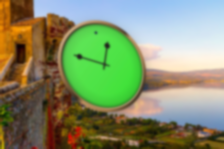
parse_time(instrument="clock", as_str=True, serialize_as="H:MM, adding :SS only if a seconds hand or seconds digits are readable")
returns 12:49
